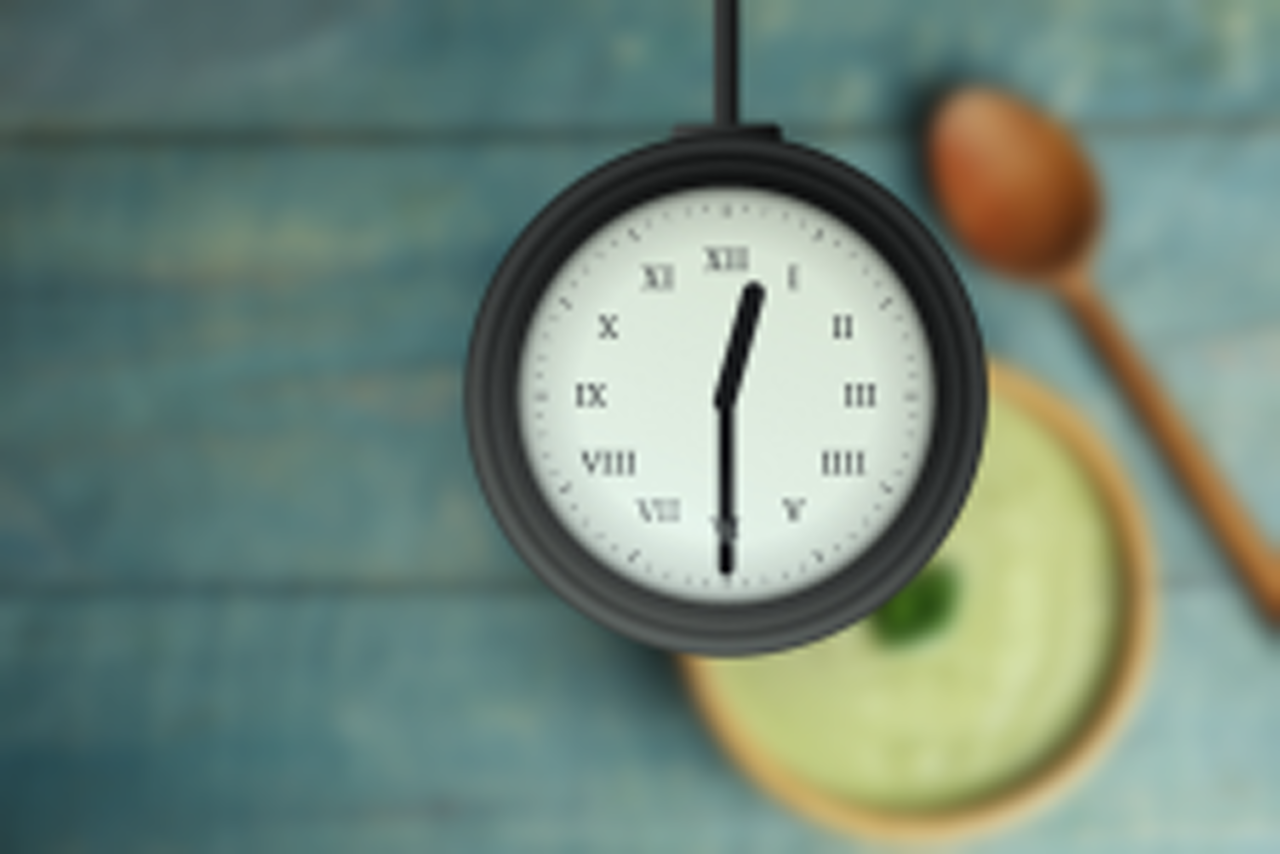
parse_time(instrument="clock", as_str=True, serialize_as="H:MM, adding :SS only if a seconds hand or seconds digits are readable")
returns 12:30
